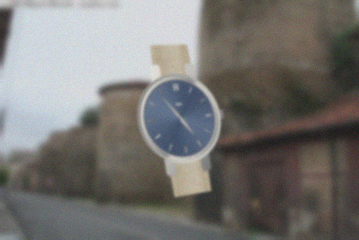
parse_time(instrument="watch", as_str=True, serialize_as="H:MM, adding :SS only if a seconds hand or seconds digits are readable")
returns 4:54
